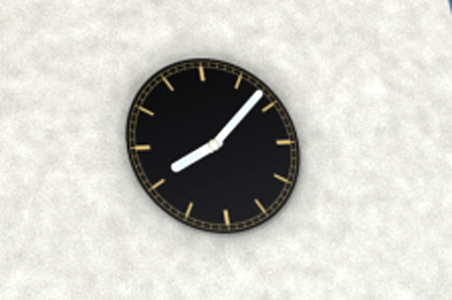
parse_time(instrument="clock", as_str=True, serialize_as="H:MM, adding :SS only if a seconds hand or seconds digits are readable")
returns 8:08
